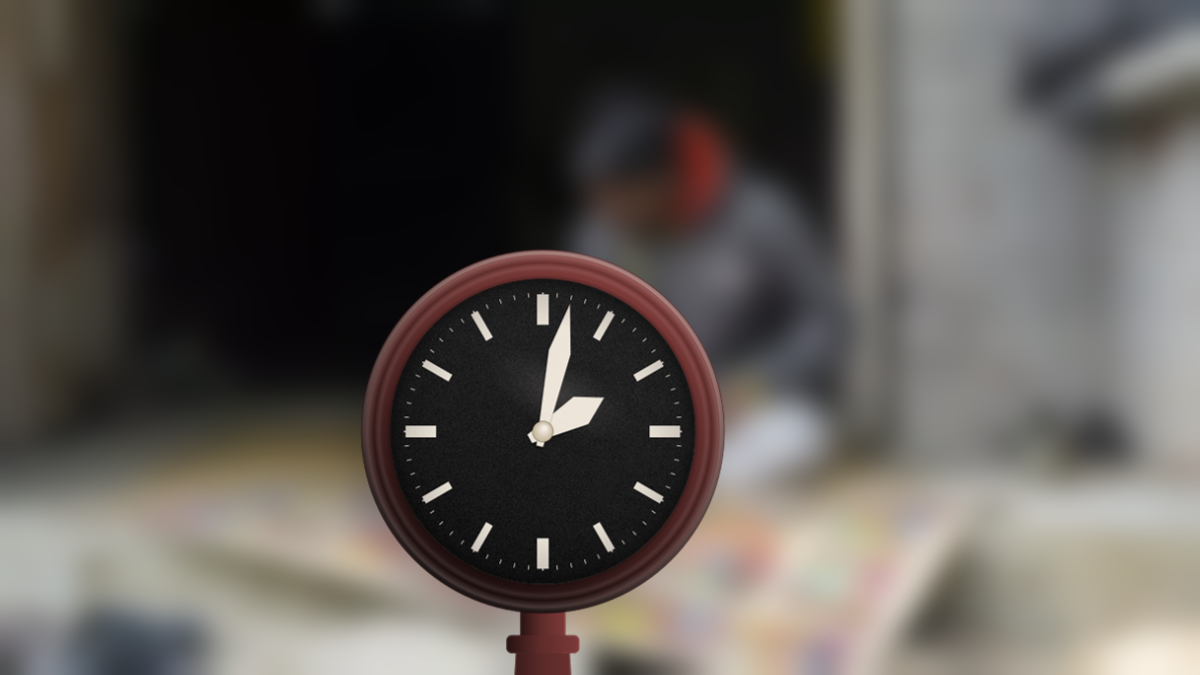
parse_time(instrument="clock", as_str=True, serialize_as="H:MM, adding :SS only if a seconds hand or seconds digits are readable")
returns 2:02
